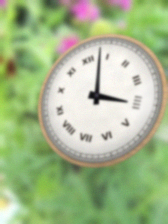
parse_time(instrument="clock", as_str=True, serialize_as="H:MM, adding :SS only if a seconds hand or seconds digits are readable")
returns 4:03
